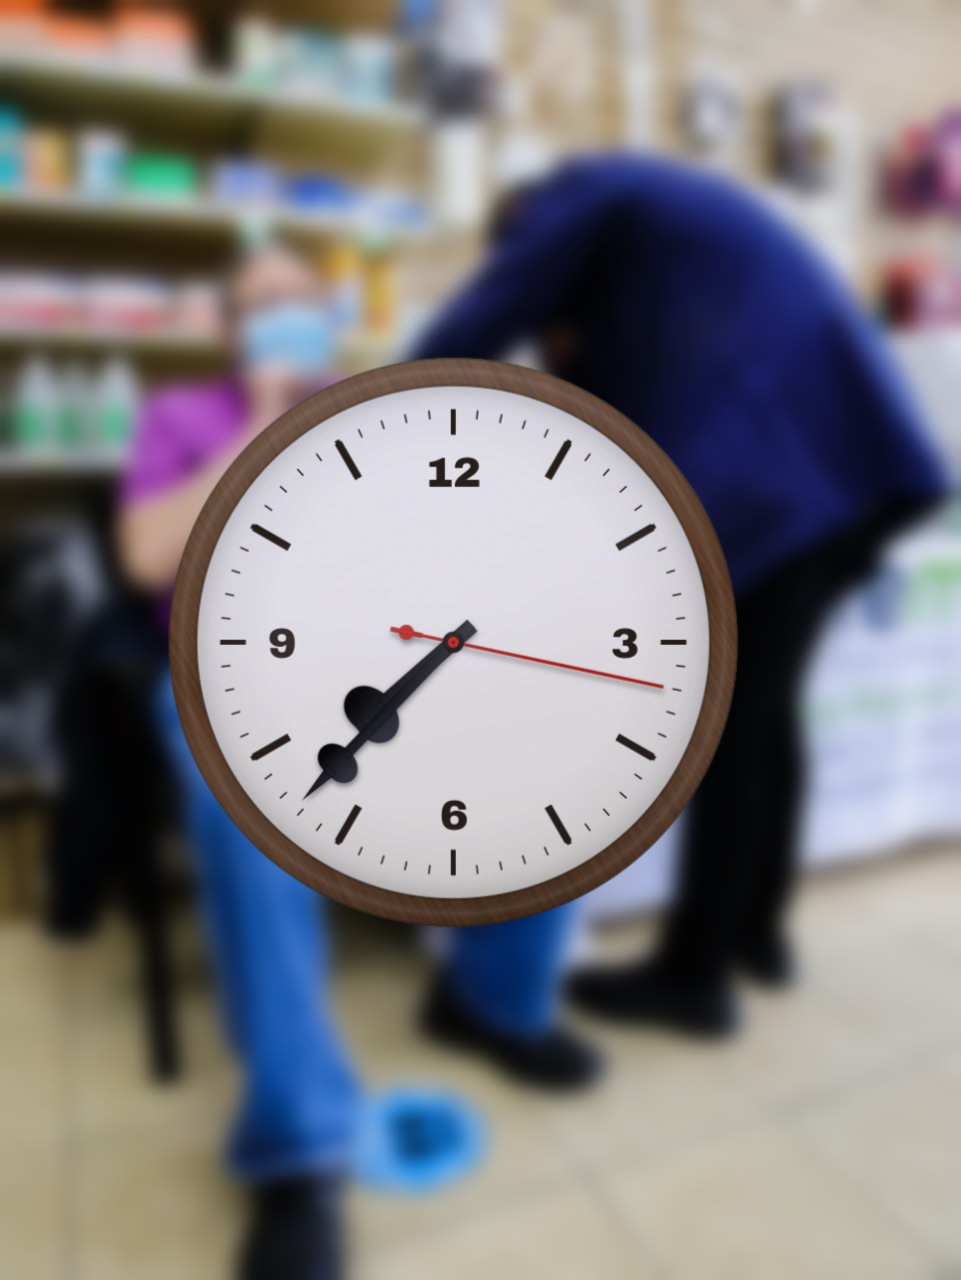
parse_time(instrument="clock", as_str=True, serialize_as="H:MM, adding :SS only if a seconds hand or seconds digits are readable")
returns 7:37:17
